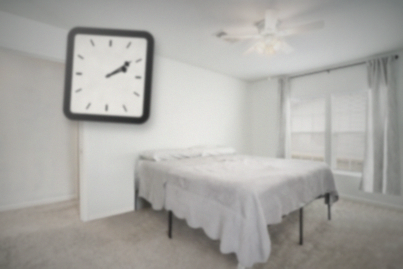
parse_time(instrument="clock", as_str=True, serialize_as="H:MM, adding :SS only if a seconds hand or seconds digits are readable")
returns 2:09
